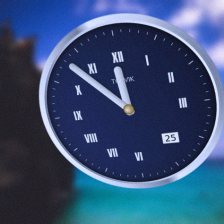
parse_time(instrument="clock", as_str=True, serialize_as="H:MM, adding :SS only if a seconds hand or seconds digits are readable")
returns 11:53
